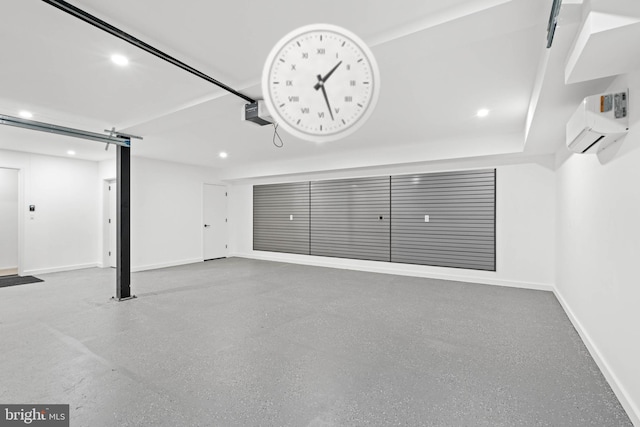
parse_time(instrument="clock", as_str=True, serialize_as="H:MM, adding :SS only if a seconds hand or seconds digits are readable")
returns 1:27
